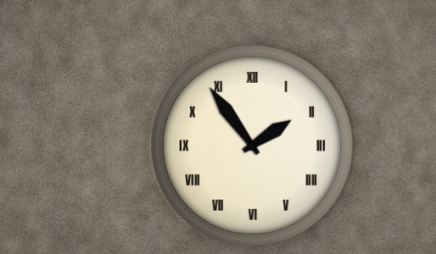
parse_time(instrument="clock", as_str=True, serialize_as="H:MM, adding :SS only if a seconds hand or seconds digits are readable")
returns 1:54
